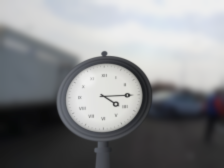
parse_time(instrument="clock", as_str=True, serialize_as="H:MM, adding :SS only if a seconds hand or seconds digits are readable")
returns 4:15
